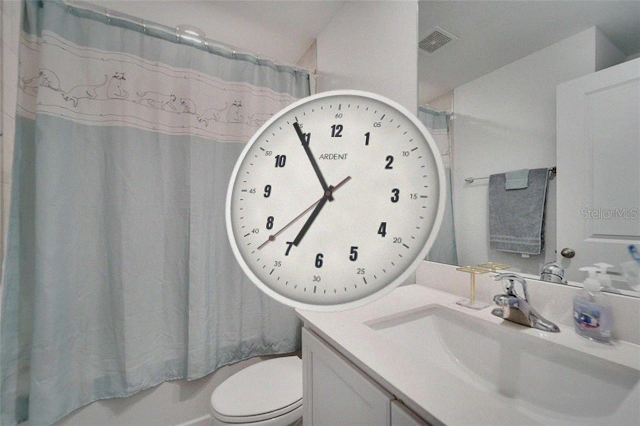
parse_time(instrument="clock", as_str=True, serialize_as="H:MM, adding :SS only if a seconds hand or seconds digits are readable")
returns 6:54:38
